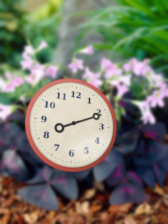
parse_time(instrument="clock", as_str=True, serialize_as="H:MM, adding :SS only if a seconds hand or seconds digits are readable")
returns 8:11
